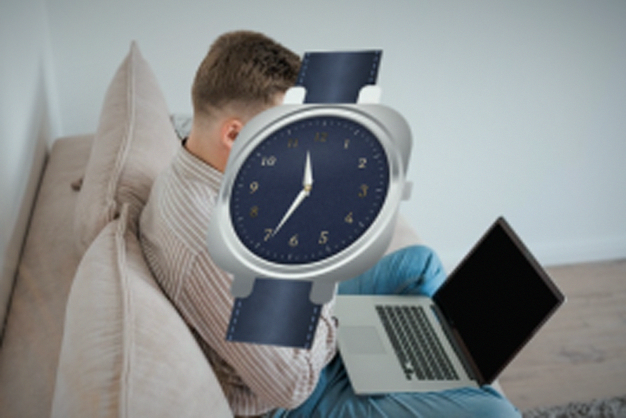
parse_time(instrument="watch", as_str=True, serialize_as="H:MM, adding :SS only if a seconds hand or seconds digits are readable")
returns 11:34
